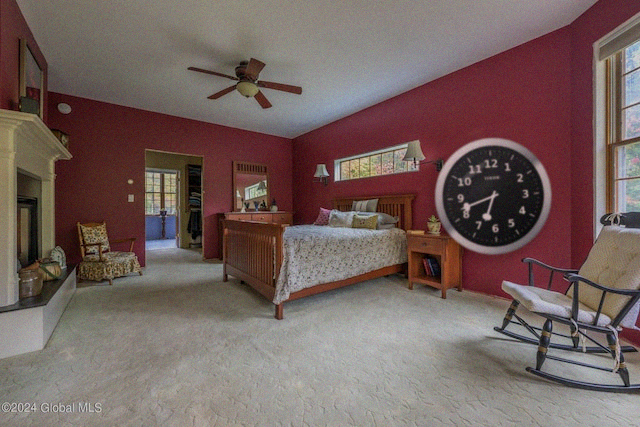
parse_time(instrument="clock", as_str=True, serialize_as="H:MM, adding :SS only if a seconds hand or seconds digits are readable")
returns 6:42
